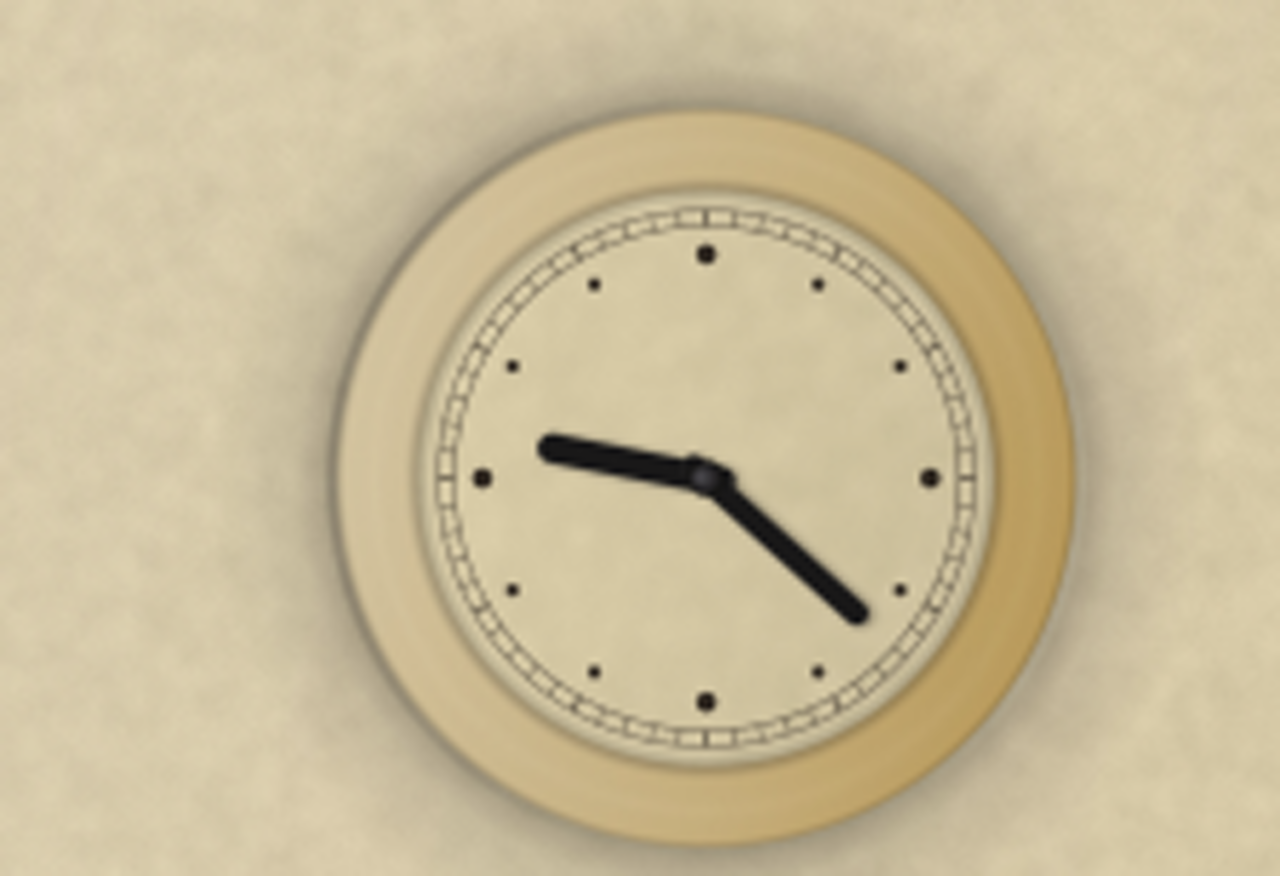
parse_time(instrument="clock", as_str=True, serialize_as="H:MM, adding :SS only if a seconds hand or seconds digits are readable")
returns 9:22
